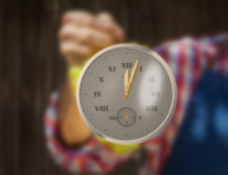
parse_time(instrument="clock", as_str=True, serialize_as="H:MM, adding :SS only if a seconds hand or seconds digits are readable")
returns 12:03
